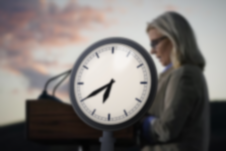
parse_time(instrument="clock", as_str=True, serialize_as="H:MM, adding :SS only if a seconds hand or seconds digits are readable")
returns 6:40
